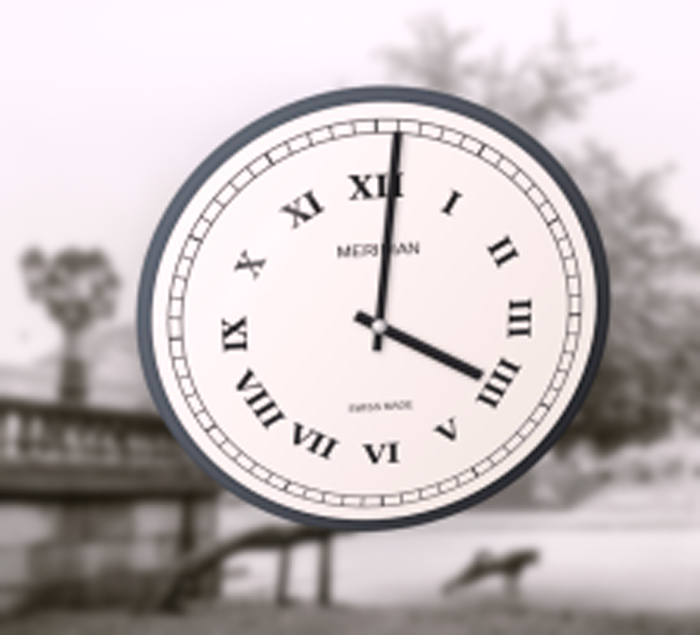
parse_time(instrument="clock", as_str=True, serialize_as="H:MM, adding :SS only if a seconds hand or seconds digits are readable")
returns 4:01
